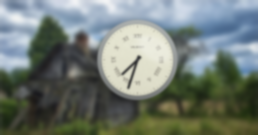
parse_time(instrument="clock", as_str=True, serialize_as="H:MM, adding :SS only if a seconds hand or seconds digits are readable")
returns 7:33
